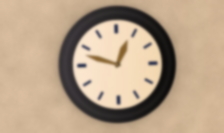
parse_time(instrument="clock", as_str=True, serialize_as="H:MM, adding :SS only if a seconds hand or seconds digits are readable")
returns 12:48
